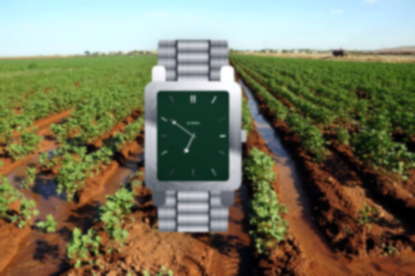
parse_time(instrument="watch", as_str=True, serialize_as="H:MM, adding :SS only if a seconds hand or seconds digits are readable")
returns 6:51
